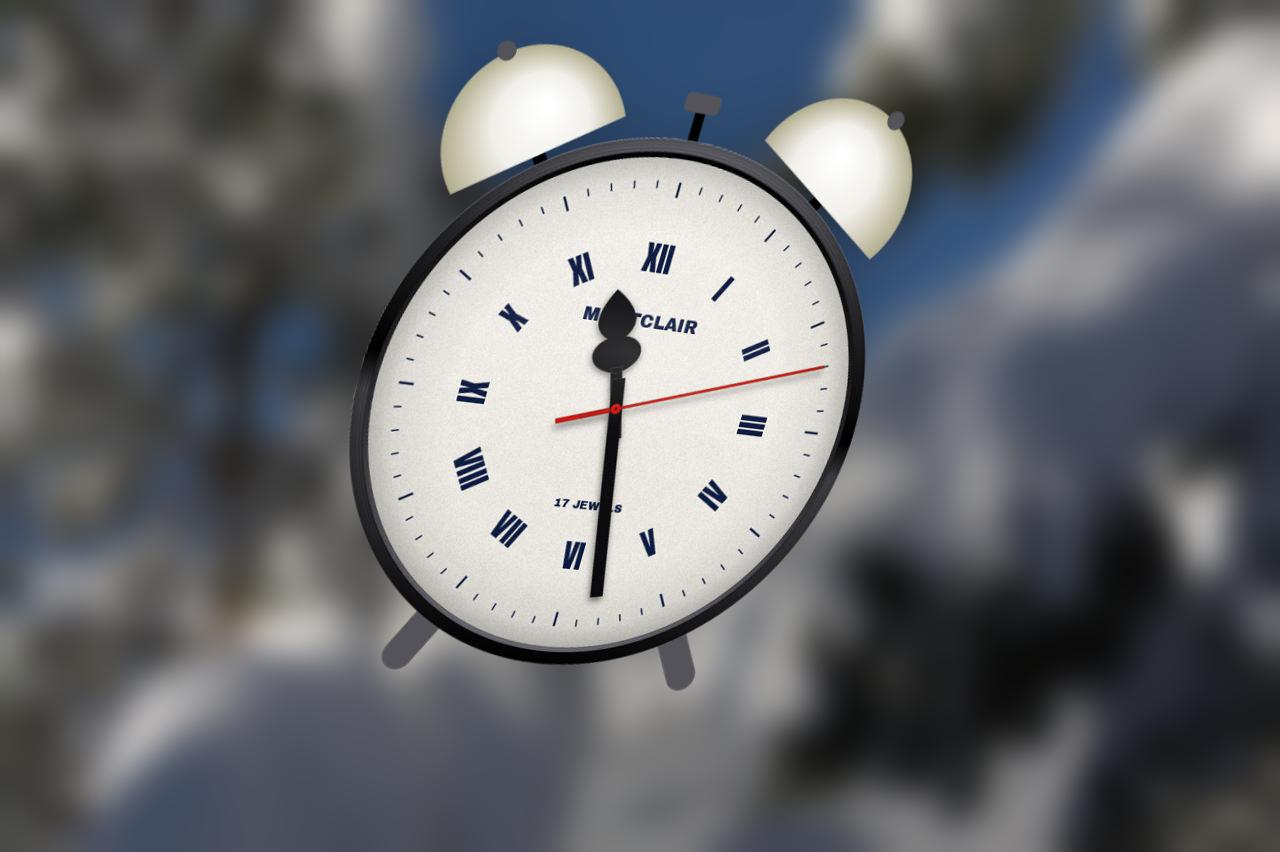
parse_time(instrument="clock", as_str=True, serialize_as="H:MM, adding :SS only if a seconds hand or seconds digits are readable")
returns 11:28:12
